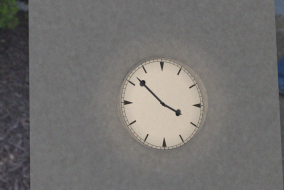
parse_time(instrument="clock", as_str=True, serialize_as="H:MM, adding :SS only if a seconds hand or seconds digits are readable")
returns 3:52
